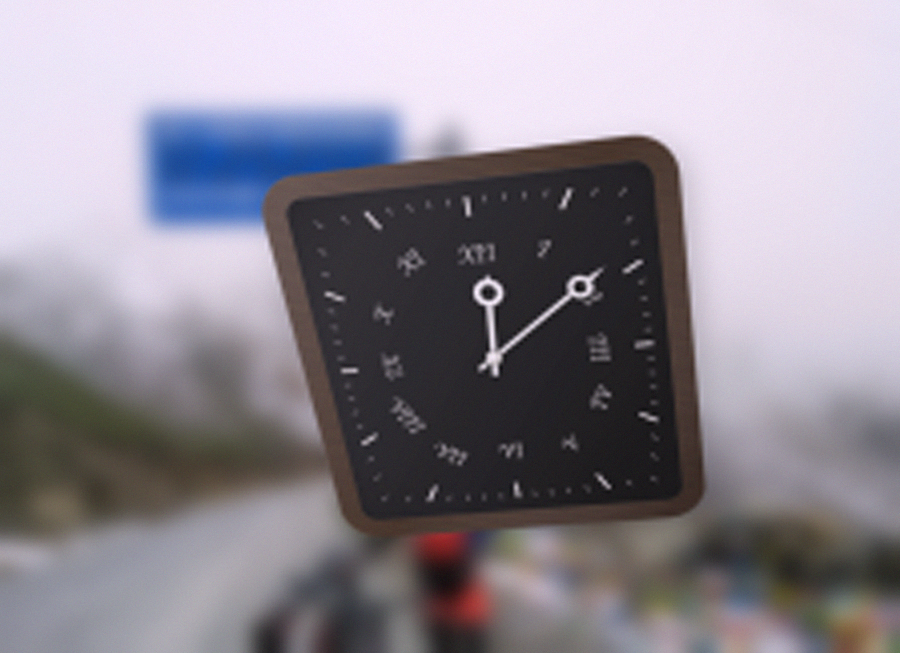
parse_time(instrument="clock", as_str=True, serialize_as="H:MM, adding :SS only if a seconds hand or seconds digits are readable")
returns 12:09
